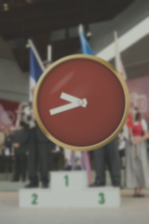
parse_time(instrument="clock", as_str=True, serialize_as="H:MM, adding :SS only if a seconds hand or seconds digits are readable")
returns 9:42
